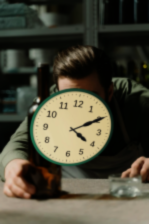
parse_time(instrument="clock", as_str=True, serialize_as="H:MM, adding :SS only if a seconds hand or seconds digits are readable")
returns 4:10
